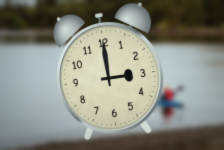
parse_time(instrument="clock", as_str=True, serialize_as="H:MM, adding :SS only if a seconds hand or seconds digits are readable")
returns 3:00
